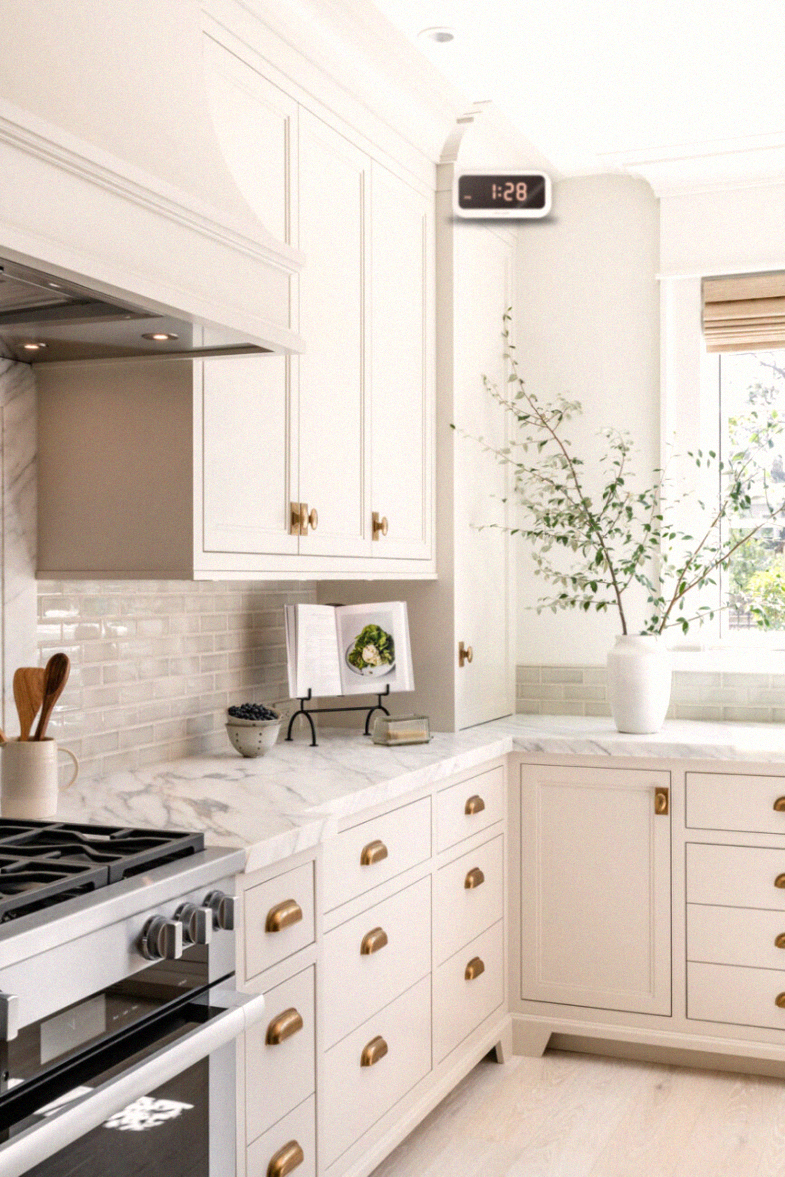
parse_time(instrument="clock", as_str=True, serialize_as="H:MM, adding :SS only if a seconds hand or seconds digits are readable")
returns 1:28
